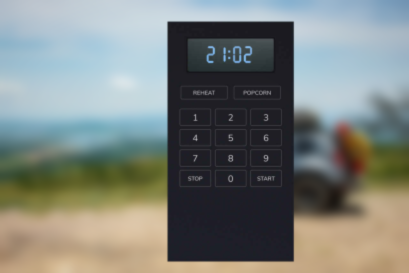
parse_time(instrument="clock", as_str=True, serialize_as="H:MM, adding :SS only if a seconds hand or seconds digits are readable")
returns 21:02
